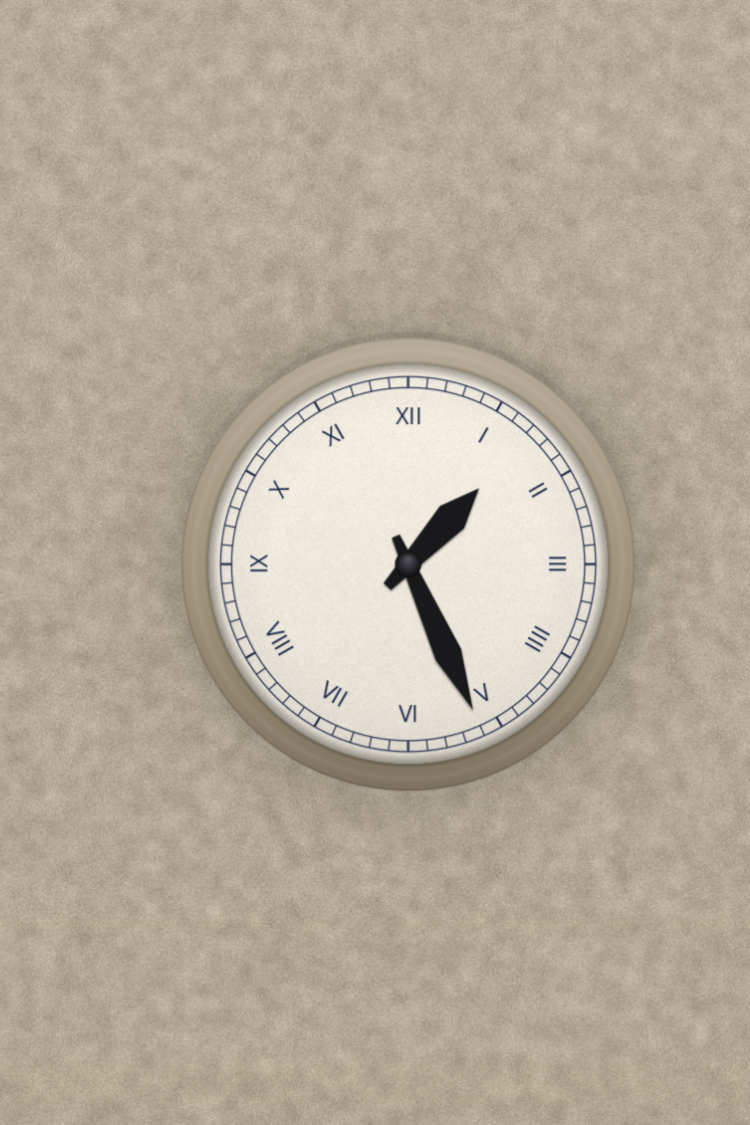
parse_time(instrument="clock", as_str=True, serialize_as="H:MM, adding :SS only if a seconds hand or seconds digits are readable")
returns 1:26
